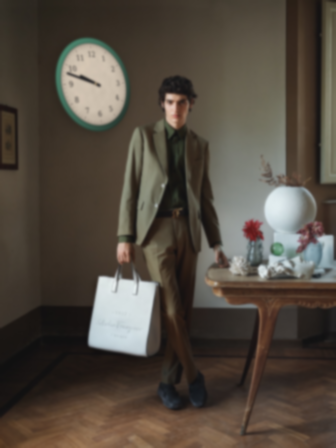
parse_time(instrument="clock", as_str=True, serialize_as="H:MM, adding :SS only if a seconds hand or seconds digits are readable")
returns 9:48
